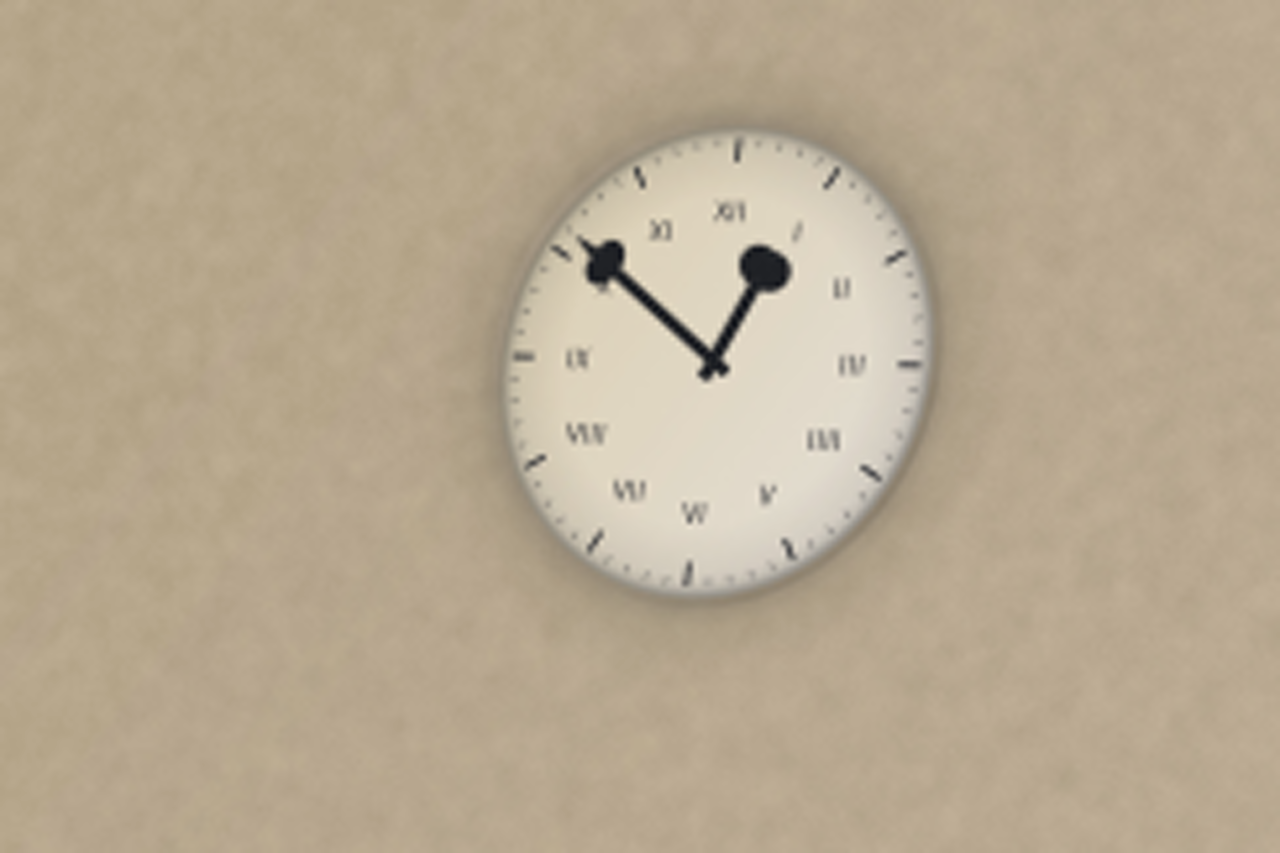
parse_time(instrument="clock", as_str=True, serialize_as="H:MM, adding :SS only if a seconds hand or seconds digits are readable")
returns 12:51
